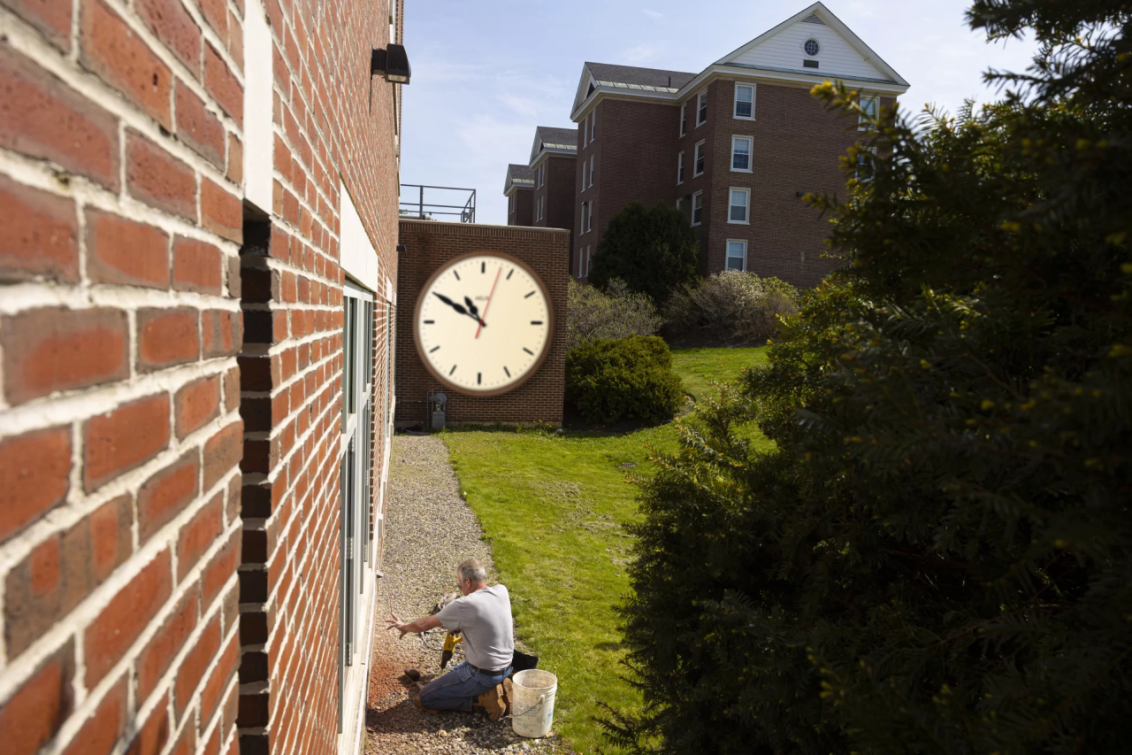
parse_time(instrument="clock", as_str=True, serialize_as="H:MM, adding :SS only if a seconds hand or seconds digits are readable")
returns 10:50:03
